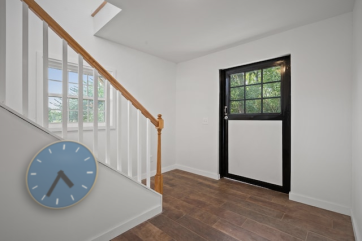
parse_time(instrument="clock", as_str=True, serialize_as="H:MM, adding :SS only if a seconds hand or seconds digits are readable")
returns 4:34
